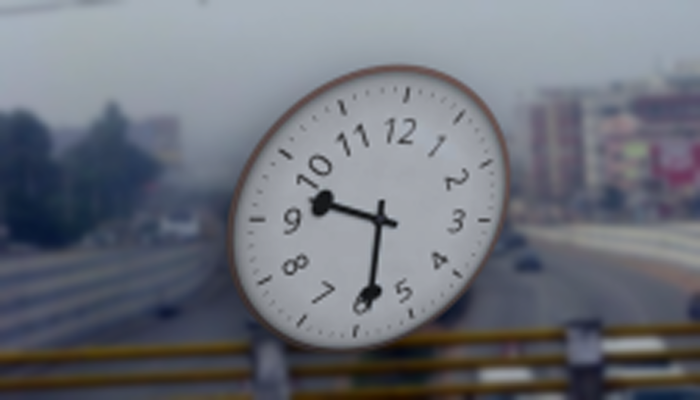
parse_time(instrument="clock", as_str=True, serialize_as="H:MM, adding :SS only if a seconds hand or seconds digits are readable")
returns 9:29
